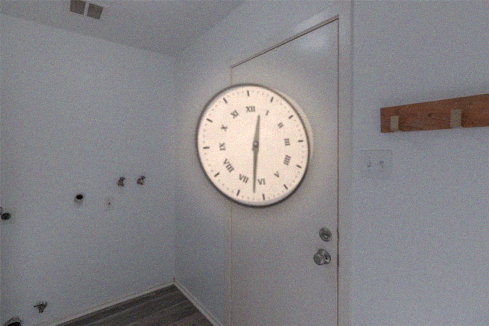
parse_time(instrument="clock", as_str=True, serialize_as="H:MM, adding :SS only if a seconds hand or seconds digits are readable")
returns 12:32
